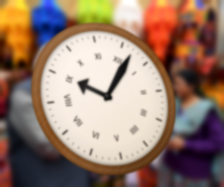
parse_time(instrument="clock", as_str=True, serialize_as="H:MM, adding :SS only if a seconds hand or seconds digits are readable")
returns 9:02
